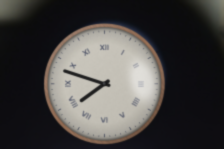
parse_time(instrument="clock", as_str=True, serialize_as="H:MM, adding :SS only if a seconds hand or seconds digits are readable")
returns 7:48
